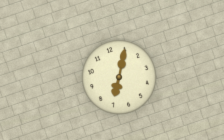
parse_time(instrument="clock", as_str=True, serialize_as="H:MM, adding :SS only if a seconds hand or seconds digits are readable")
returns 7:05
